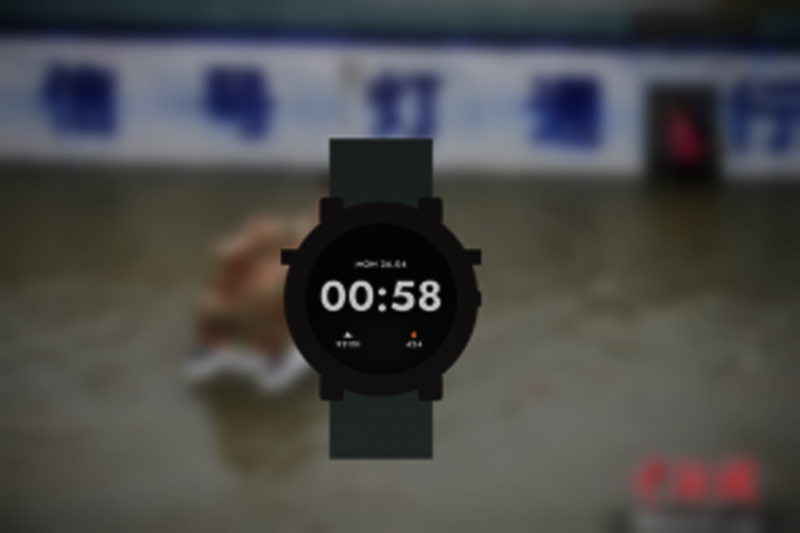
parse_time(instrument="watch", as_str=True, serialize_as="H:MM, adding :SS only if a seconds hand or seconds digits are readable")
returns 0:58
